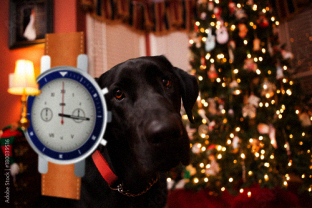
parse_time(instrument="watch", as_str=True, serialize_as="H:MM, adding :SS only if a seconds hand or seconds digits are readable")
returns 3:16
